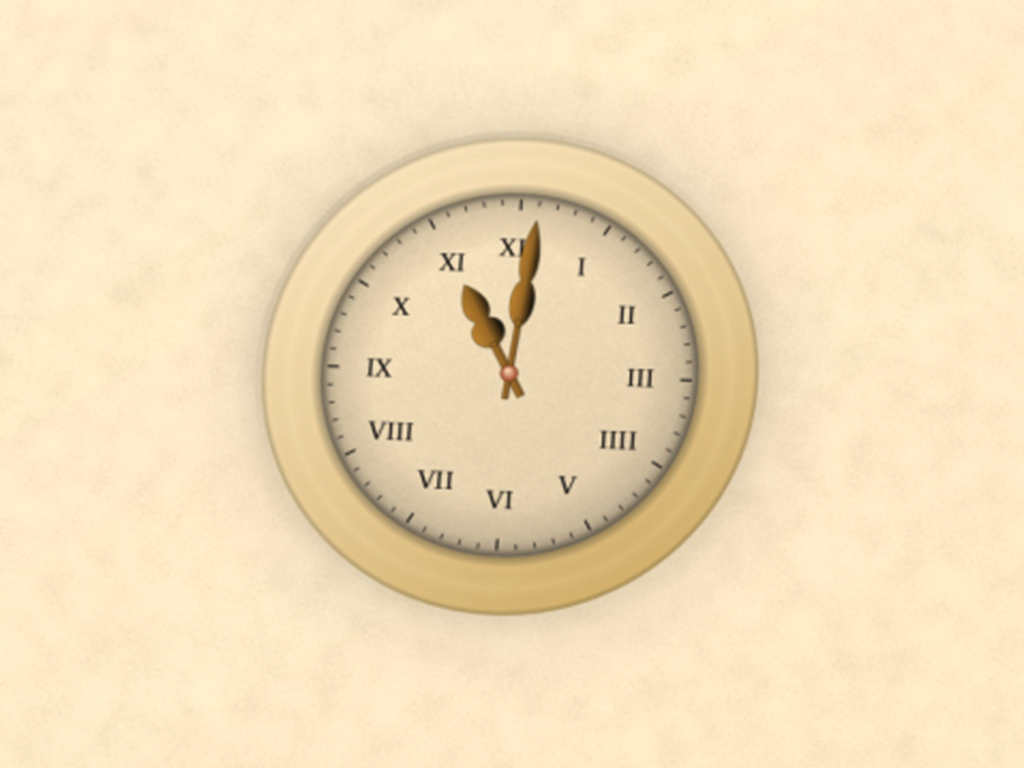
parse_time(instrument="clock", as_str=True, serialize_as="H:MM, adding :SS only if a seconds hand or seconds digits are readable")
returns 11:01
